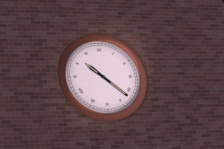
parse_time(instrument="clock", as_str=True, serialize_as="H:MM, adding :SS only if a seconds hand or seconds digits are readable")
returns 10:22
